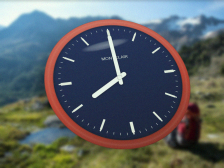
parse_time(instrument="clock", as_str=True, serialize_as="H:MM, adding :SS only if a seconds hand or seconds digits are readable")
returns 8:00
